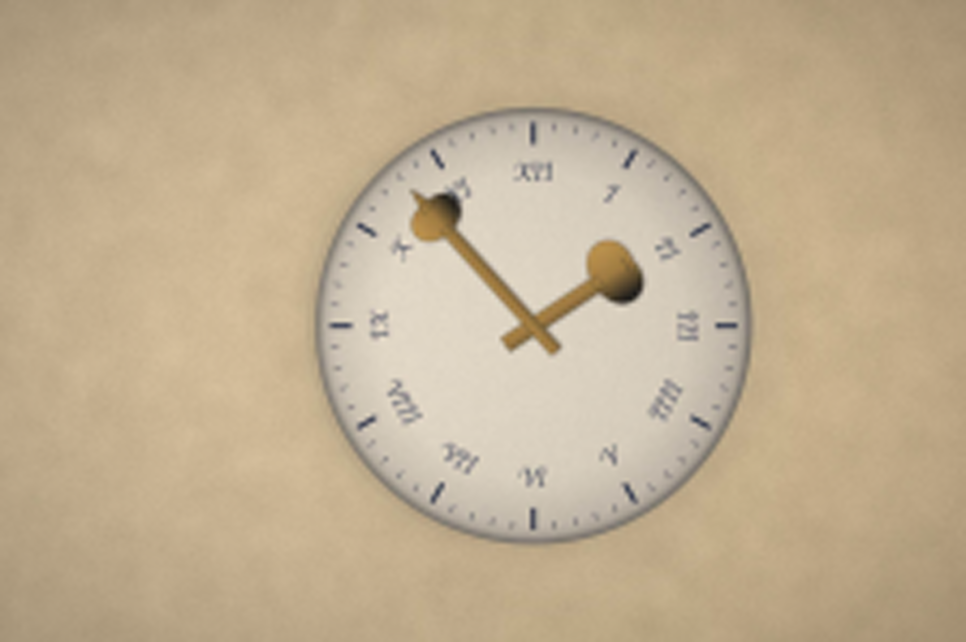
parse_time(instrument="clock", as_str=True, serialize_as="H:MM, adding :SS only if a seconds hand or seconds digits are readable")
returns 1:53
